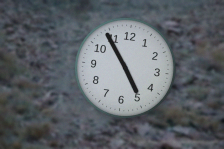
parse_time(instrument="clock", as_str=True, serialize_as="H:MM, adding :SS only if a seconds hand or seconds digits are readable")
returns 4:54
